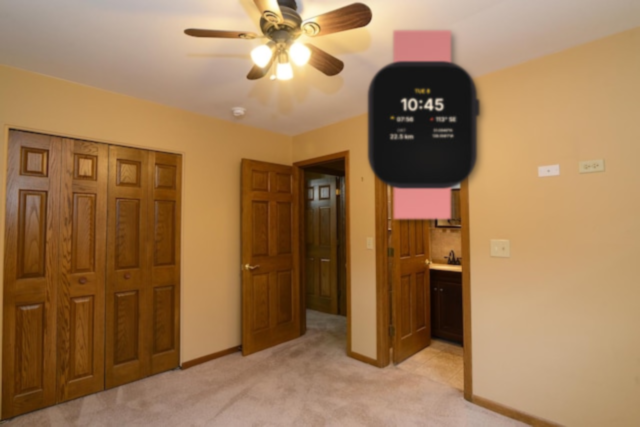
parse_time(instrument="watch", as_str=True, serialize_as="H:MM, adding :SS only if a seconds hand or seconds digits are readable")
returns 10:45
